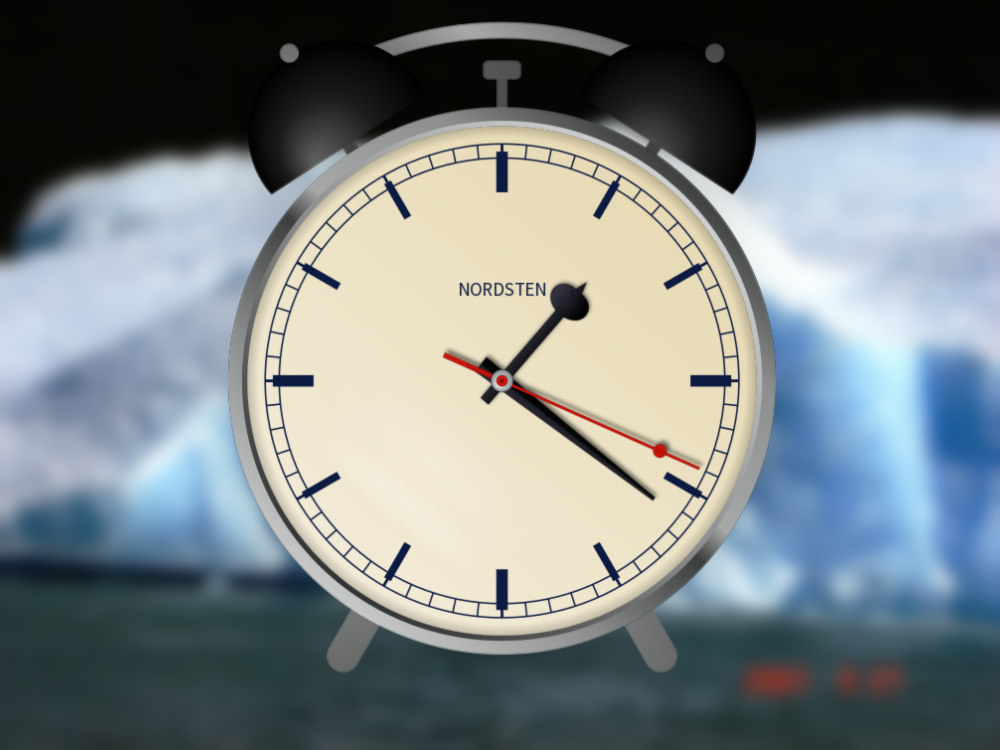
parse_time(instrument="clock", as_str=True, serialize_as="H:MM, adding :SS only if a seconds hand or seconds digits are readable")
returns 1:21:19
